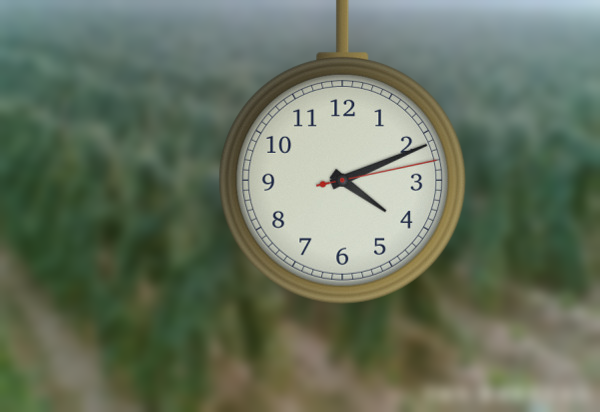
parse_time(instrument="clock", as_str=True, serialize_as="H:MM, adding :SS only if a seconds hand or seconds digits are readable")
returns 4:11:13
